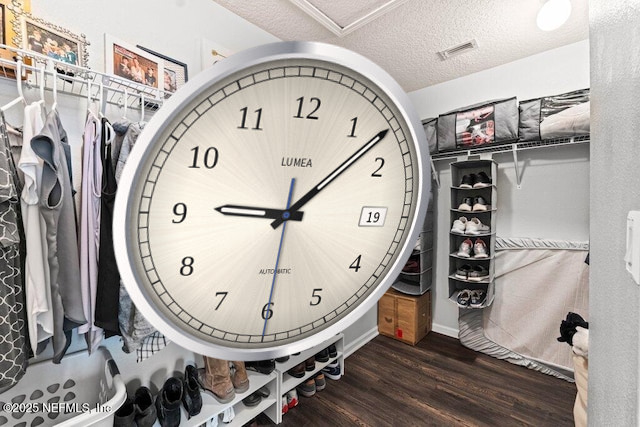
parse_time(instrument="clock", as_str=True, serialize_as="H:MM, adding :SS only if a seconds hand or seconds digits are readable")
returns 9:07:30
